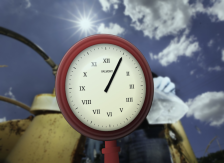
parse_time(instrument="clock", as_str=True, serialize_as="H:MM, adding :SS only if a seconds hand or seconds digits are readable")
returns 1:05
